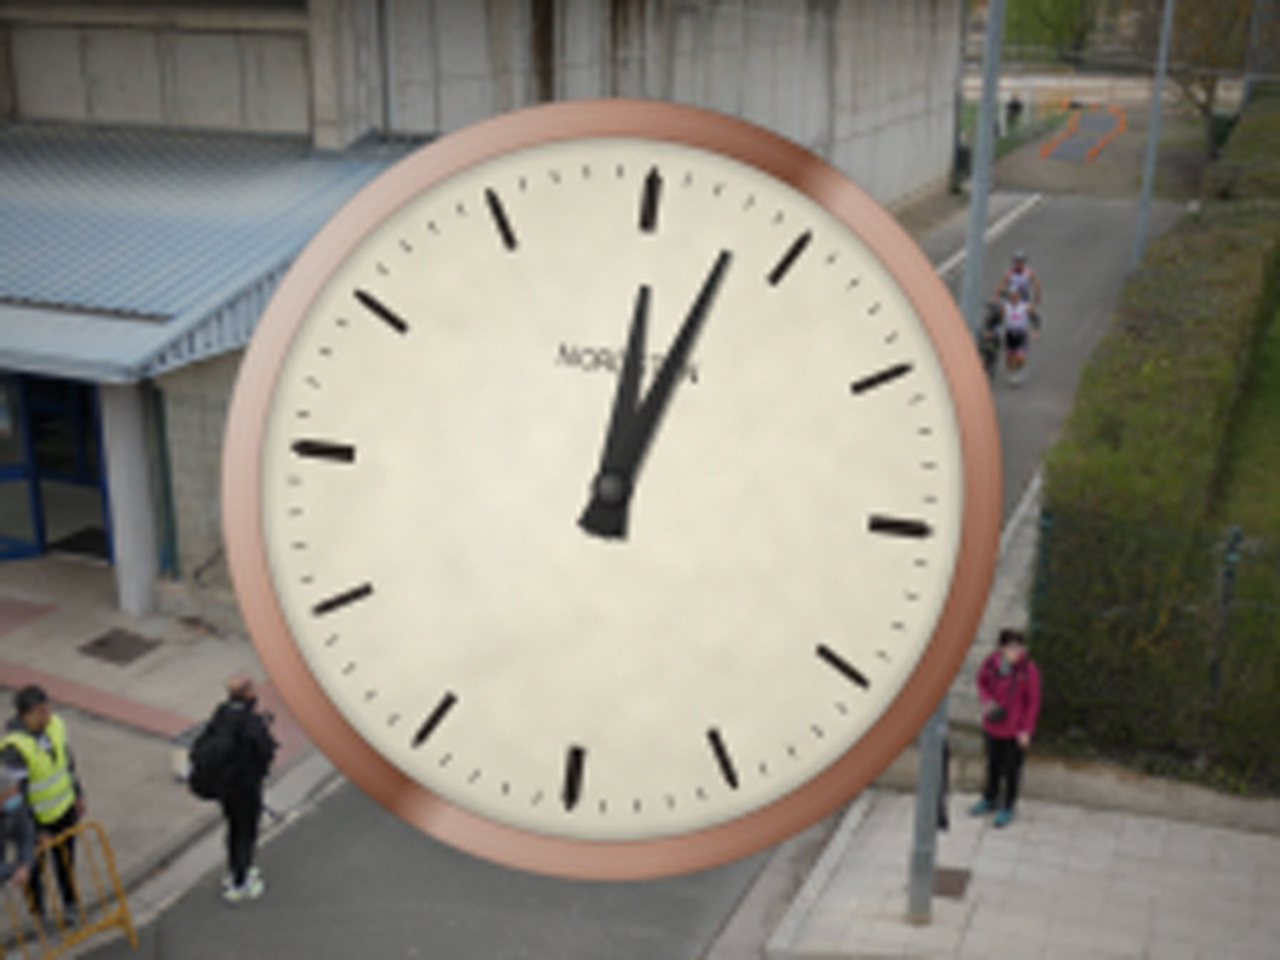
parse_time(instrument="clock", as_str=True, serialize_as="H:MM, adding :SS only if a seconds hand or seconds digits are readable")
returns 12:03
